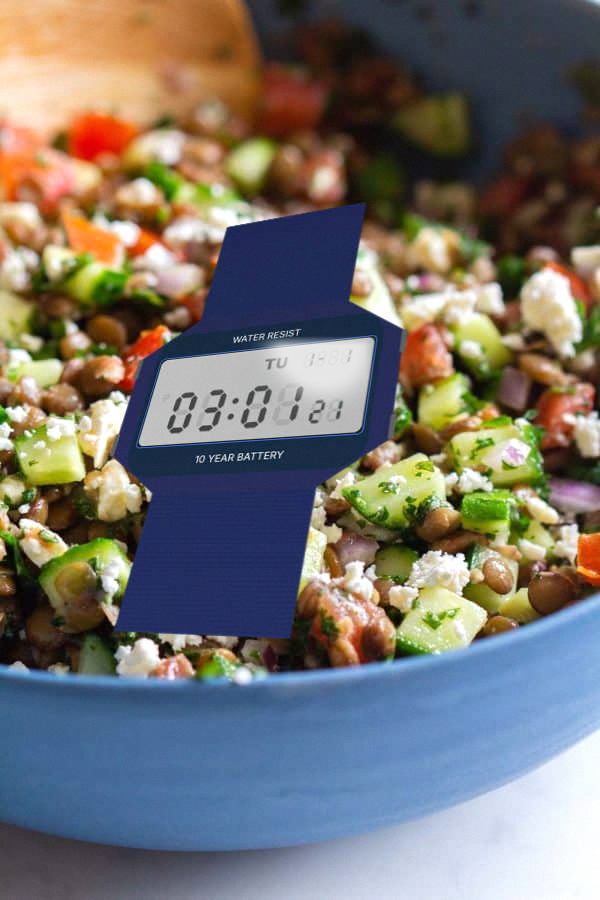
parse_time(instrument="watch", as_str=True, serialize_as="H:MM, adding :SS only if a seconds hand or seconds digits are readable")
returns 3:01:21
